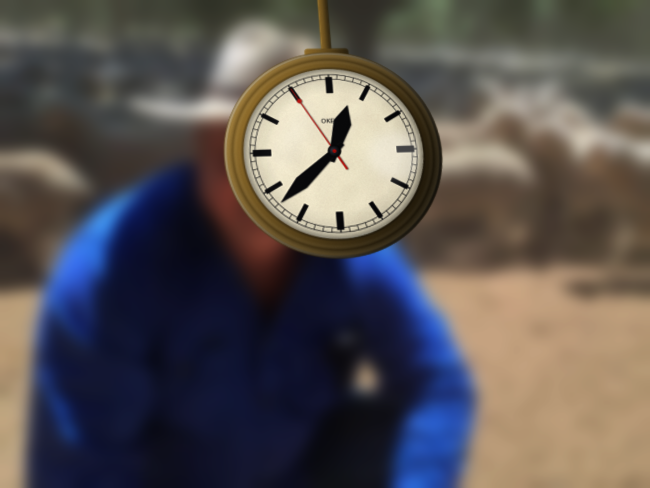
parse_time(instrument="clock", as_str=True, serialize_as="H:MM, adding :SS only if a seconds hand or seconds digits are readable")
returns 12:37:55
